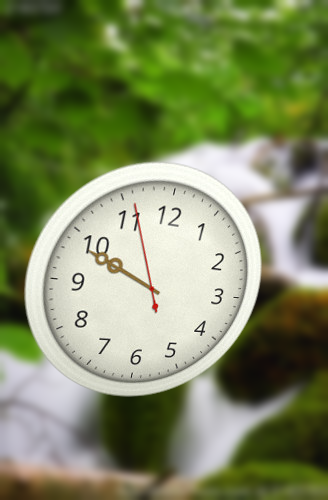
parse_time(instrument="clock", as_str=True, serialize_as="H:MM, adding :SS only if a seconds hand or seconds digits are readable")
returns 9:48:56
